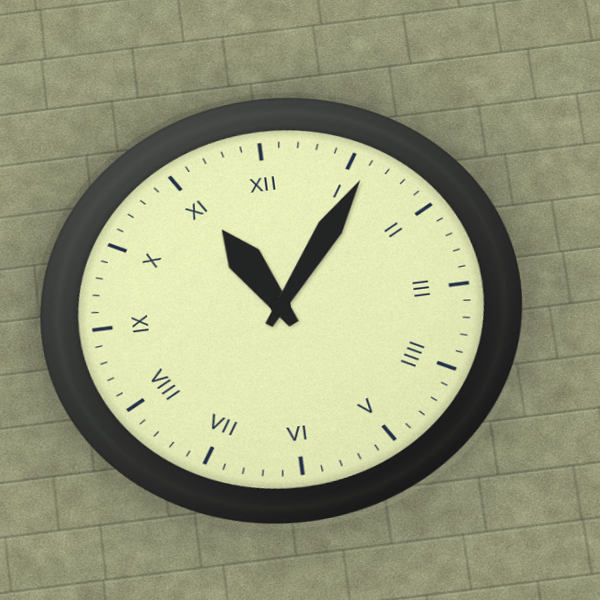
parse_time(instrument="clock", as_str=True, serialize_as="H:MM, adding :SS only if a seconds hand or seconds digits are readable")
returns 11:06
